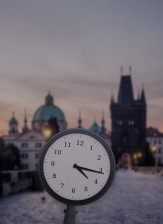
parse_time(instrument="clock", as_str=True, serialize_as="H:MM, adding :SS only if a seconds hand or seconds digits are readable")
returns 4:16
